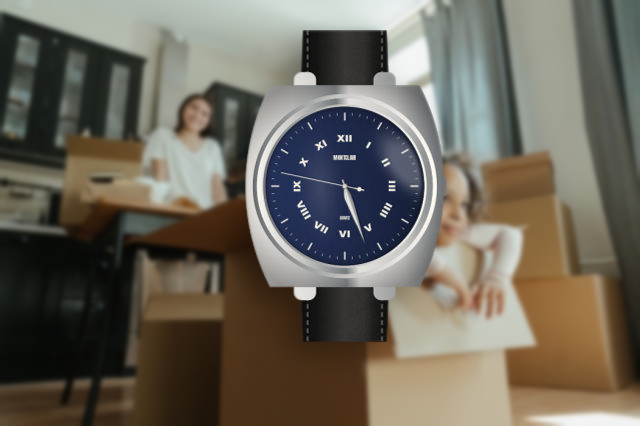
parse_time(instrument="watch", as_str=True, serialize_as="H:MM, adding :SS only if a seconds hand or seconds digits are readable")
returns 5:26:47
